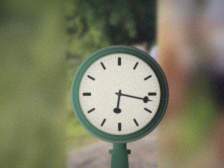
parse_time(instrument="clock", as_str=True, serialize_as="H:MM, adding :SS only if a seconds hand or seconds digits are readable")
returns 6:17
